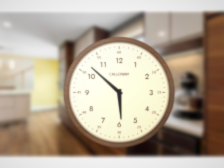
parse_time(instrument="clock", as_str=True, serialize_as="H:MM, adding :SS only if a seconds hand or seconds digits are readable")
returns 5:52
